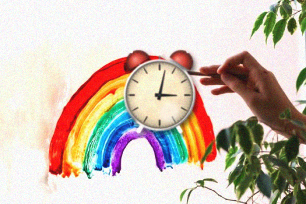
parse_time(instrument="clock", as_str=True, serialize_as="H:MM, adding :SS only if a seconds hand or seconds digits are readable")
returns 3:02
